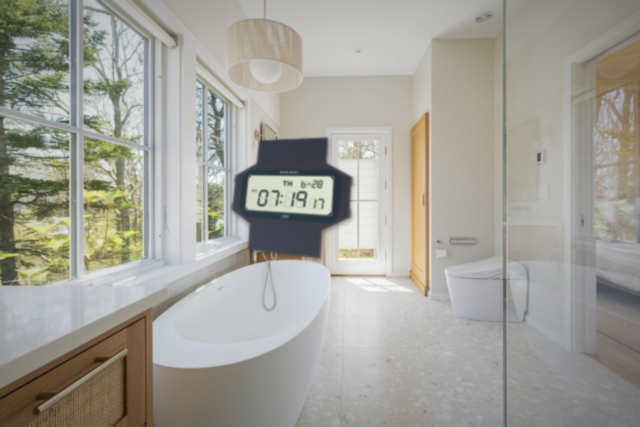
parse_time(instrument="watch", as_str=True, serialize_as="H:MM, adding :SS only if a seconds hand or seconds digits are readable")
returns 7:19:17
